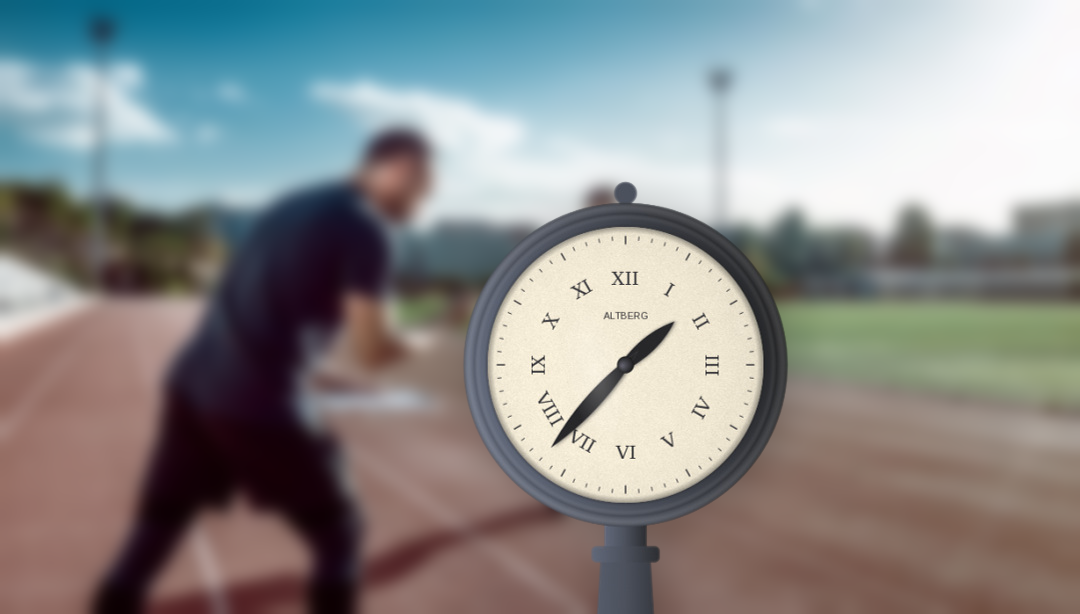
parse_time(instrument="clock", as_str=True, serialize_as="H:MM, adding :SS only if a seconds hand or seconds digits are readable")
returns 1:37
